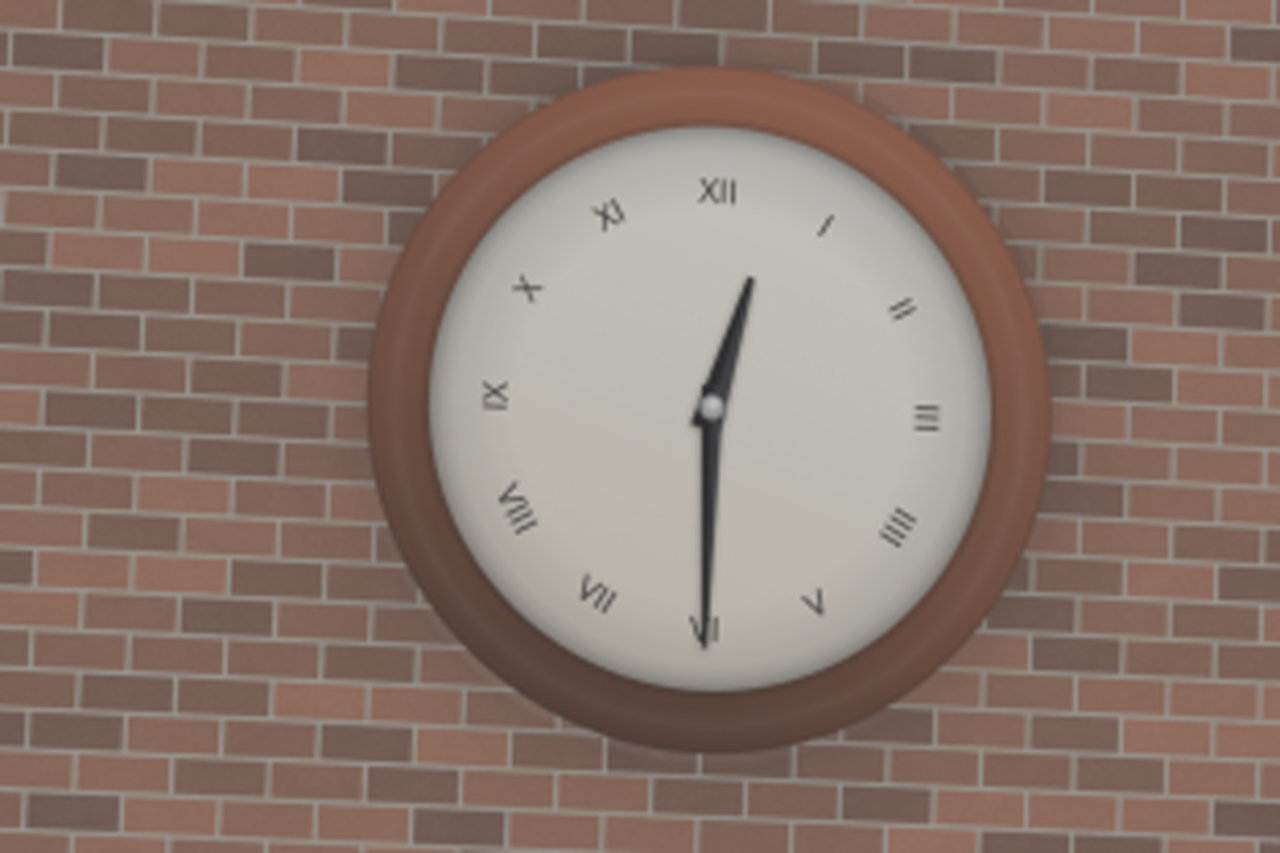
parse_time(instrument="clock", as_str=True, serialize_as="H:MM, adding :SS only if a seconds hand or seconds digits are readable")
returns 12:30
